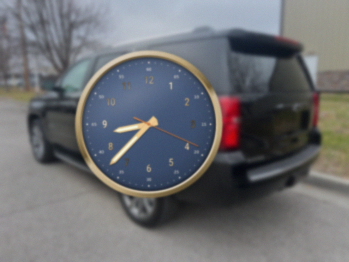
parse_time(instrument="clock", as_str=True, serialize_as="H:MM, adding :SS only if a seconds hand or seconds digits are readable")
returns 8:37:19
